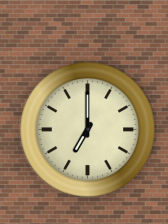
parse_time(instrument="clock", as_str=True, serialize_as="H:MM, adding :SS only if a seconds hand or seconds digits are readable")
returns 7:00
